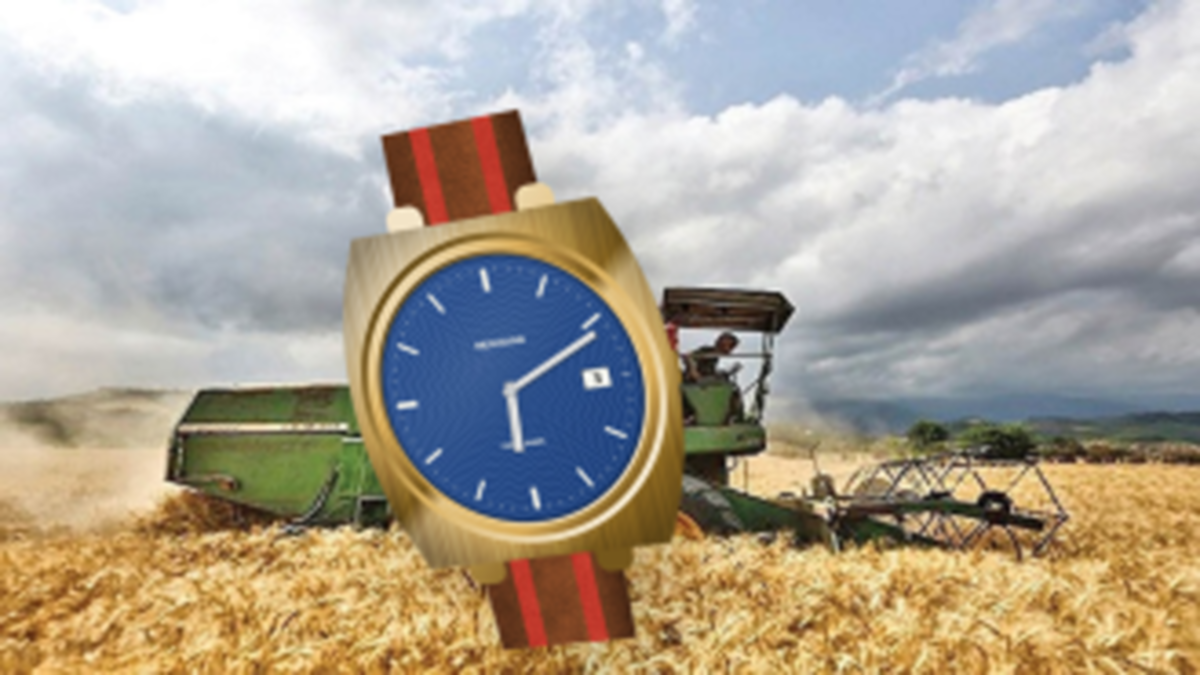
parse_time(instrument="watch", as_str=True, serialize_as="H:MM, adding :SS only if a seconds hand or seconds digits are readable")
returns 6:11
